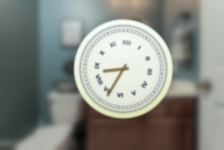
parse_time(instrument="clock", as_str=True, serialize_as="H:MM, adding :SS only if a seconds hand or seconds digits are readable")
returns 8:34
